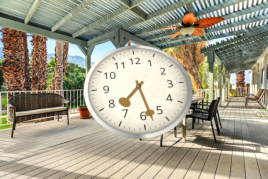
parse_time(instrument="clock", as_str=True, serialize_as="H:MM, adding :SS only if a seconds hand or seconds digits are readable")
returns 7:28
